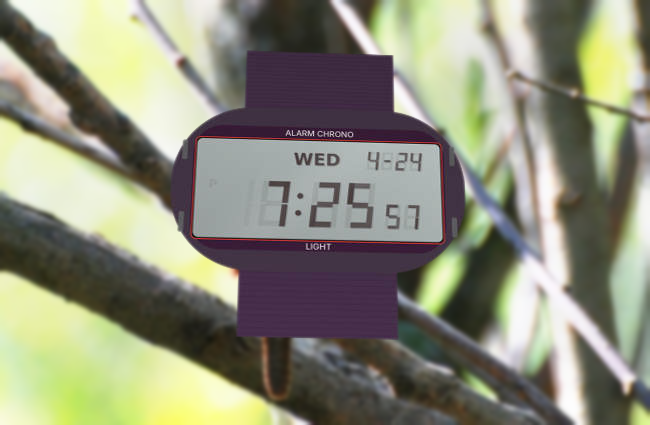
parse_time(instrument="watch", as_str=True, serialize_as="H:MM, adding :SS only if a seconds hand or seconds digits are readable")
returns 7:25:57
